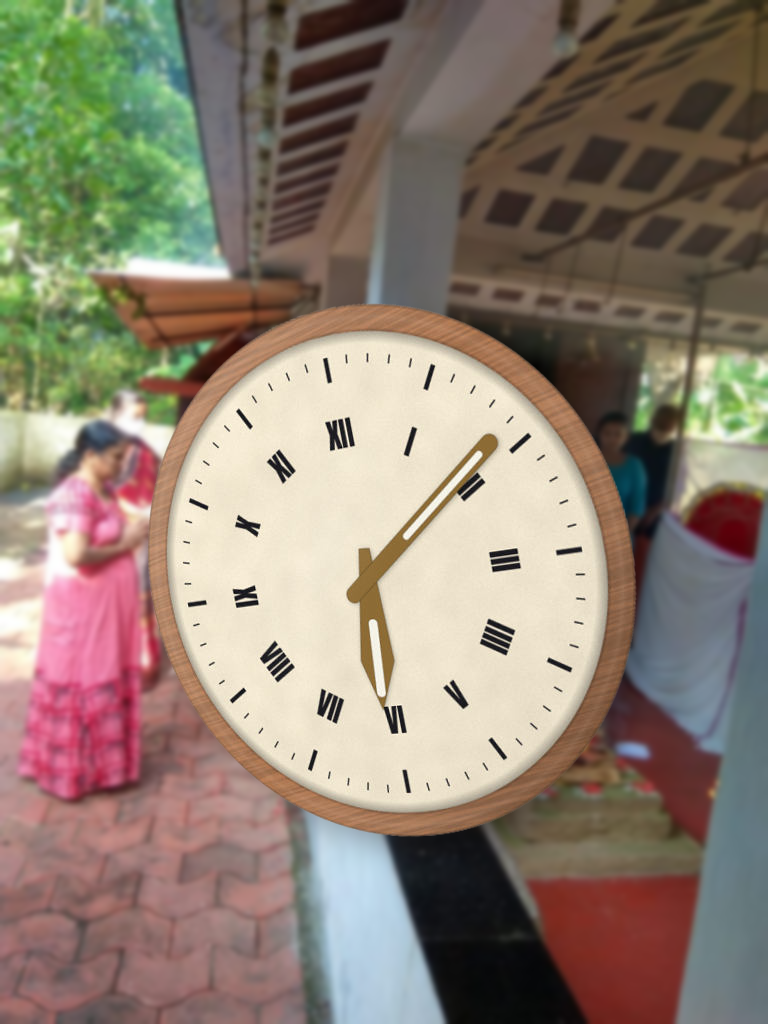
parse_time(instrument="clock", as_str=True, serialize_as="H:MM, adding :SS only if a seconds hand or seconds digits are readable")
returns 6:09
